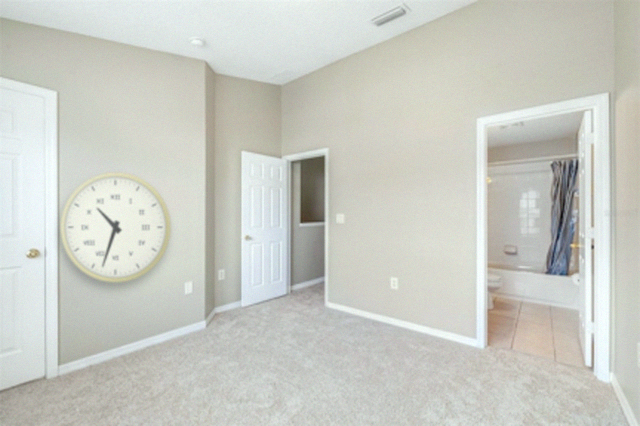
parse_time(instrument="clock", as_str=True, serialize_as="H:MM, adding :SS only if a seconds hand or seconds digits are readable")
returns 10:33
